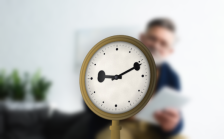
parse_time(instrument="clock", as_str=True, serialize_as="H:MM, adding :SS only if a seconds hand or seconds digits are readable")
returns 9:11
